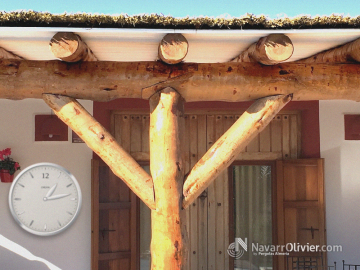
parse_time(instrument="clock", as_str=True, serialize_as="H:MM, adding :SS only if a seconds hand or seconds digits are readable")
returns 1:13
